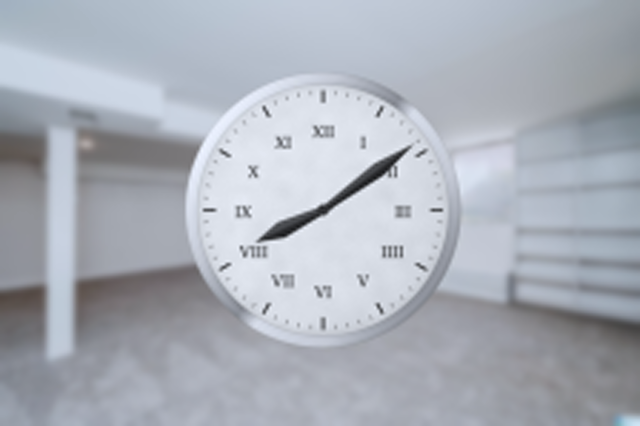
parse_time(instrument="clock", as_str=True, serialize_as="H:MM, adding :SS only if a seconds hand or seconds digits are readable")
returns 8:09
